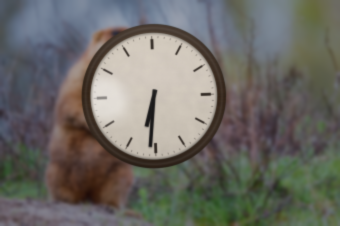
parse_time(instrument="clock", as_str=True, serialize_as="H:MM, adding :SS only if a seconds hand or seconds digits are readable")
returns 6:31
